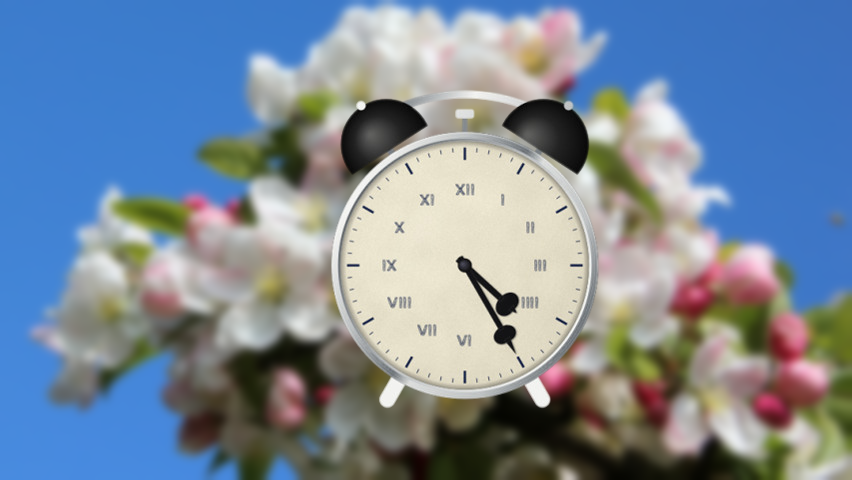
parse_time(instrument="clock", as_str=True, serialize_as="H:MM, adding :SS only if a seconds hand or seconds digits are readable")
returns 4:25
